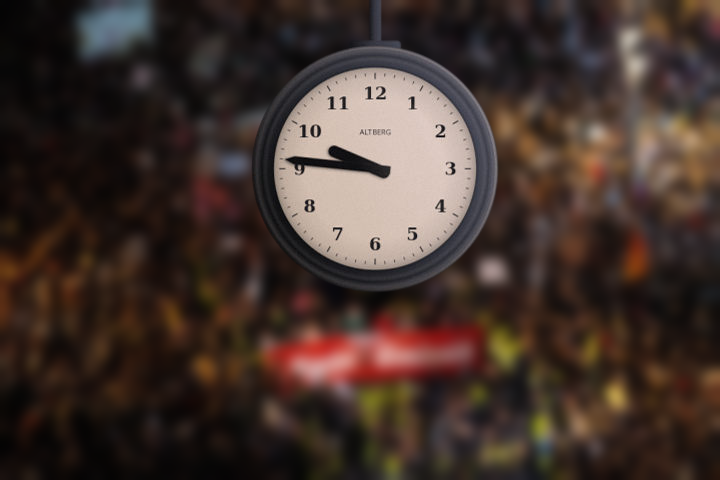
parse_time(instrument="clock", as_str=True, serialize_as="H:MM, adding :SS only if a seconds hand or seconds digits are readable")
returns 9:46
